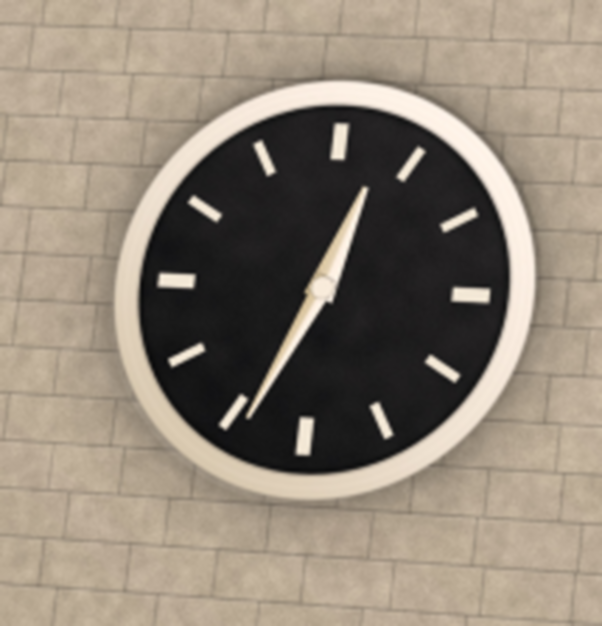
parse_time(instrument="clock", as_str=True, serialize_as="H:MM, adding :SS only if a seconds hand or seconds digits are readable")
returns 12:34
